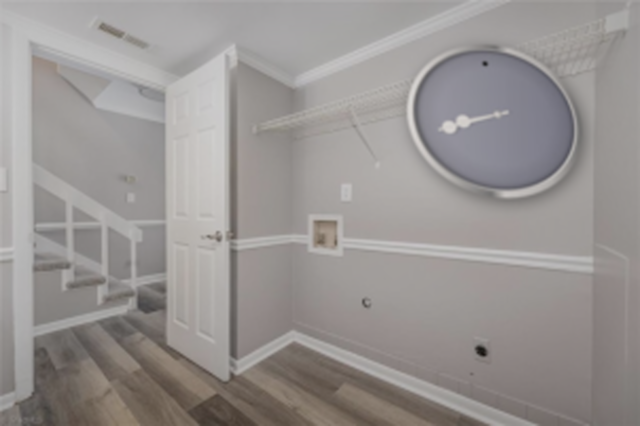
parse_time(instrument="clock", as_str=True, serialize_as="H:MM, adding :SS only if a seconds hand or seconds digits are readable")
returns 8:43
